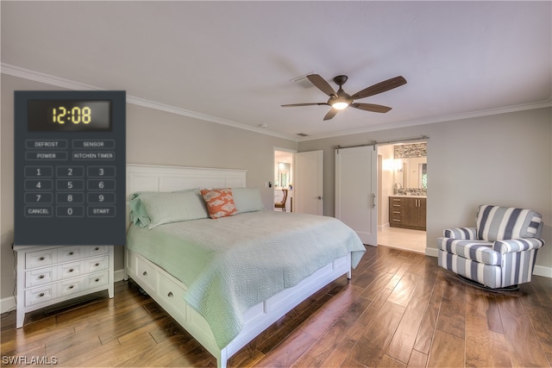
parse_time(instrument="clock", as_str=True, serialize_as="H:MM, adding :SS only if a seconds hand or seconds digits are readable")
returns 12:08
